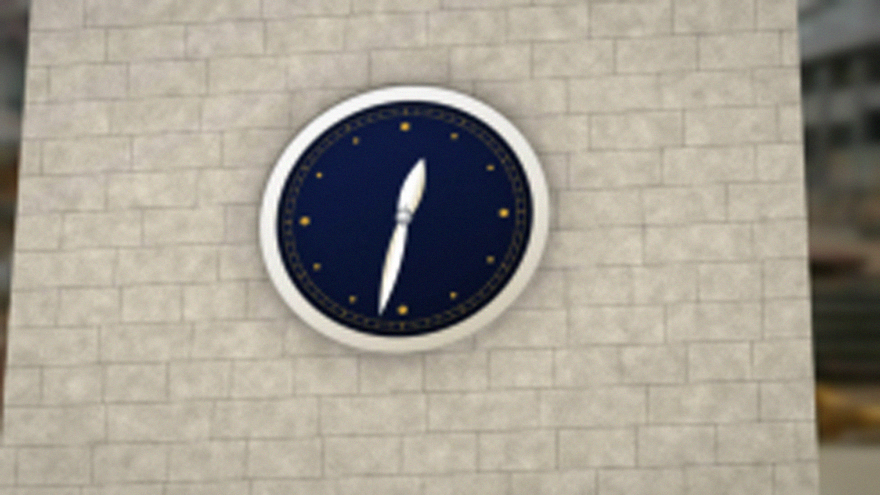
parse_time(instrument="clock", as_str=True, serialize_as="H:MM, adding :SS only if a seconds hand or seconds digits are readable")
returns 12:32
